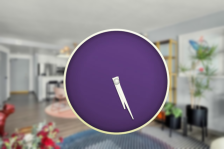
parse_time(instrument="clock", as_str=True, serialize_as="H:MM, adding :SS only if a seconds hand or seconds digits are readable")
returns 5:26
